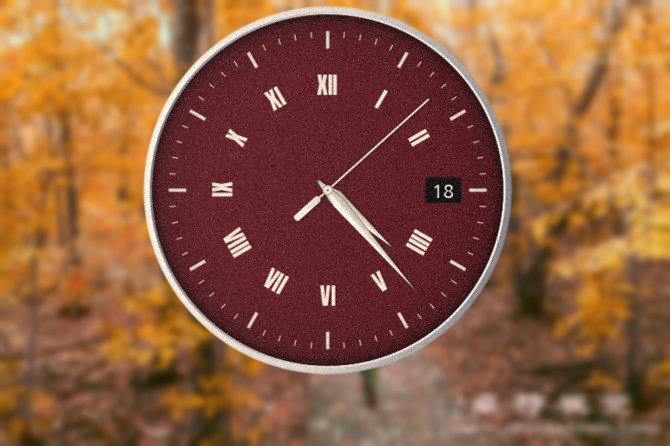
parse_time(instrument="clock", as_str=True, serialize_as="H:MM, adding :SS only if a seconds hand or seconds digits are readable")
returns 4:23:08
